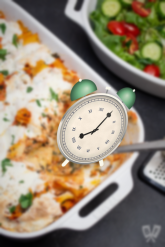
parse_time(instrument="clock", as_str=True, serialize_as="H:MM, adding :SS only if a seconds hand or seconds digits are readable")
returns 8:05
